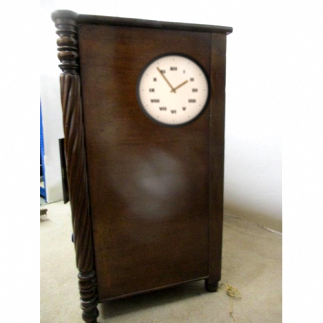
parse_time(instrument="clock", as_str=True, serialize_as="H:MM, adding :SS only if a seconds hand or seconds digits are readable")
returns 1:54
